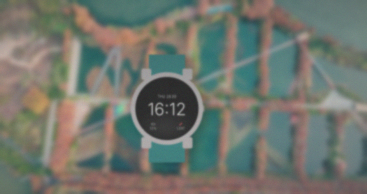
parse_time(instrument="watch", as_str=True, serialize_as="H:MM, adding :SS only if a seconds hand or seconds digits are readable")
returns 16:12
